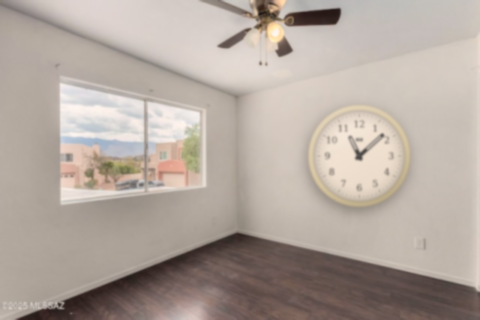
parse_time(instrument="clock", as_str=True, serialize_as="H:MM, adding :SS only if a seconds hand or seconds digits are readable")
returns 11:08
